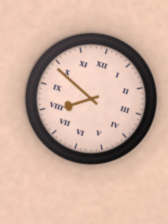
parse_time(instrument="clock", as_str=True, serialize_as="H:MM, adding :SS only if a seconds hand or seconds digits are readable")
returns 7:49
